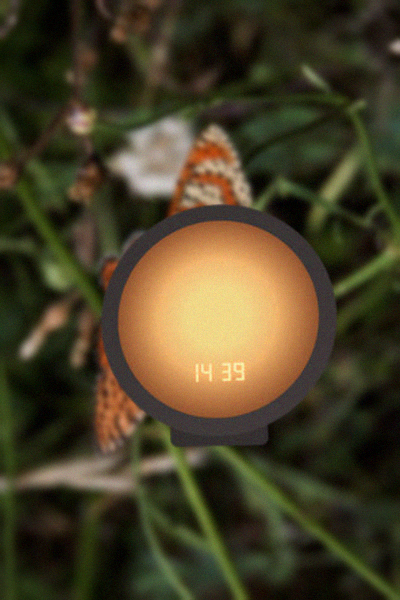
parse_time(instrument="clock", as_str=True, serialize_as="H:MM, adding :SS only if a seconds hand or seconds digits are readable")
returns 14:39
